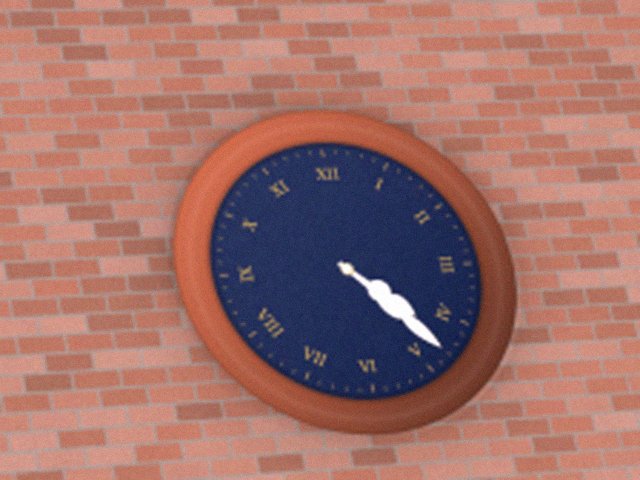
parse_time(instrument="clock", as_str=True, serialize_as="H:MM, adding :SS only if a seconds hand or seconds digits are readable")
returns 4:23
